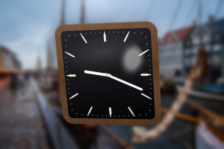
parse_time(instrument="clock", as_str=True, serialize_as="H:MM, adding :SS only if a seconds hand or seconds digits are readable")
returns 9:19
